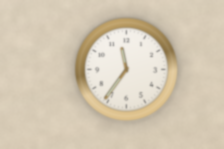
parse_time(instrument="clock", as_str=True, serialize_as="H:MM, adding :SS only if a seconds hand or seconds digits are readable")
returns 11:36
